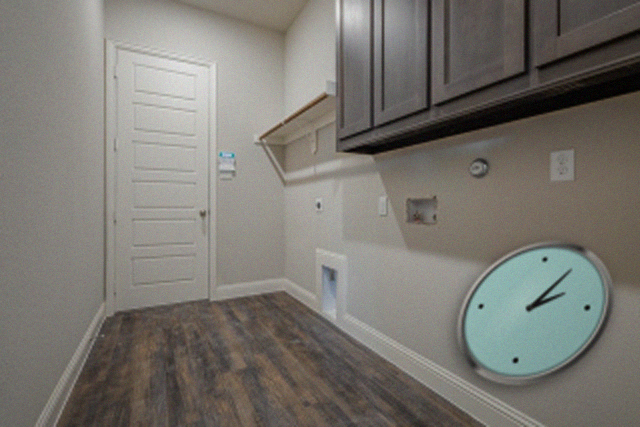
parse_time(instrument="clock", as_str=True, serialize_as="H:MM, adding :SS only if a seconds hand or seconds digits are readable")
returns 2:06
